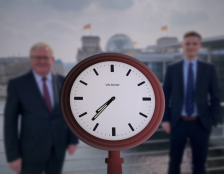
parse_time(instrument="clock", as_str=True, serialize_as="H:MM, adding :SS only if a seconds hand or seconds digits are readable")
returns 7:37
